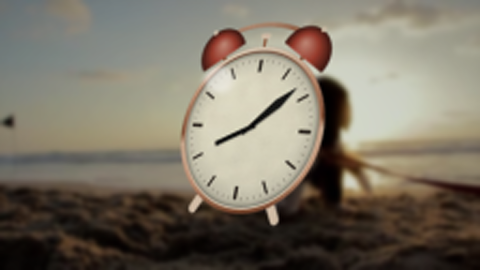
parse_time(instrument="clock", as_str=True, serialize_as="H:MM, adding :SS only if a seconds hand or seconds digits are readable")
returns 8:08
